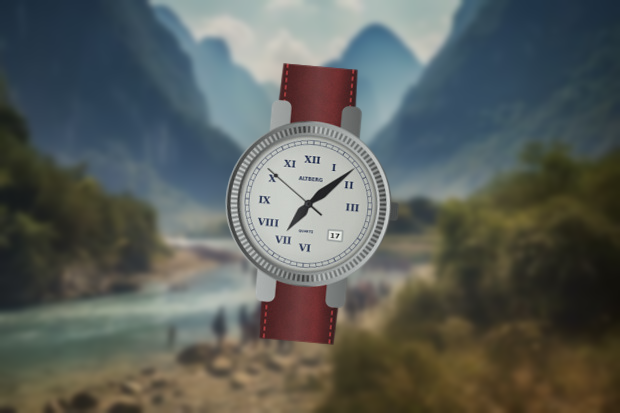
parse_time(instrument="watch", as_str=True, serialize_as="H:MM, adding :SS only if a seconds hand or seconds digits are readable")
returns 7:07:51
